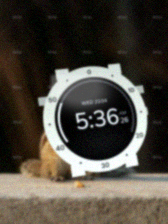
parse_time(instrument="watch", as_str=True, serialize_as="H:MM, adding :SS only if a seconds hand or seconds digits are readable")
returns 5:36
